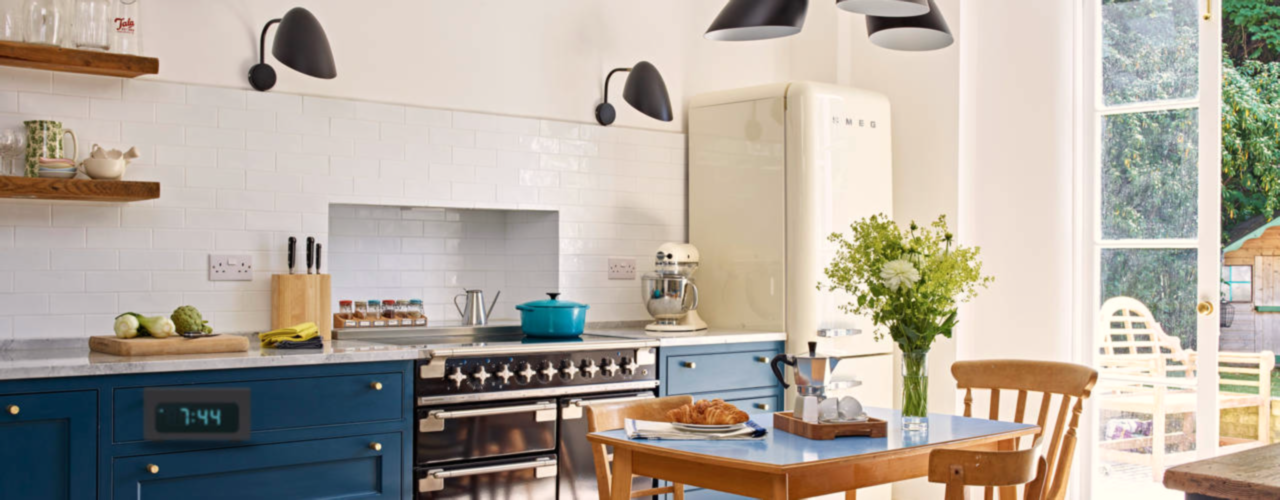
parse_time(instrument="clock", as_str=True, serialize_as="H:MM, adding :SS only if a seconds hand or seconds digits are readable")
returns 7:44
